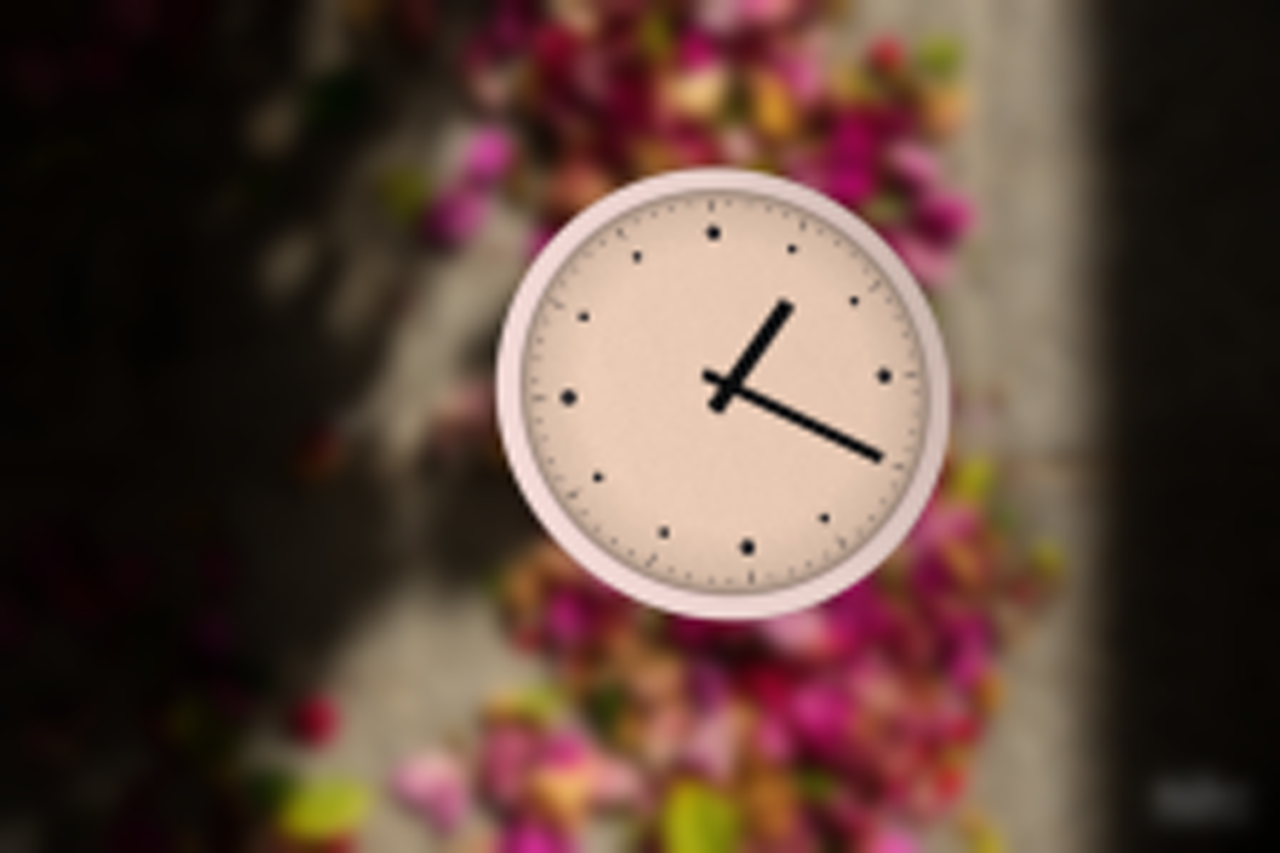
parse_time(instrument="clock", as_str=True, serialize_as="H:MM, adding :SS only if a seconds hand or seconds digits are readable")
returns 1:20
